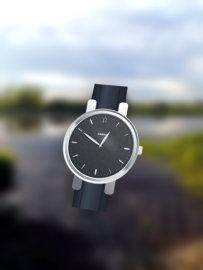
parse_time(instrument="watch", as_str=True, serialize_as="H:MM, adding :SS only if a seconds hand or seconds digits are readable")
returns 12:50
